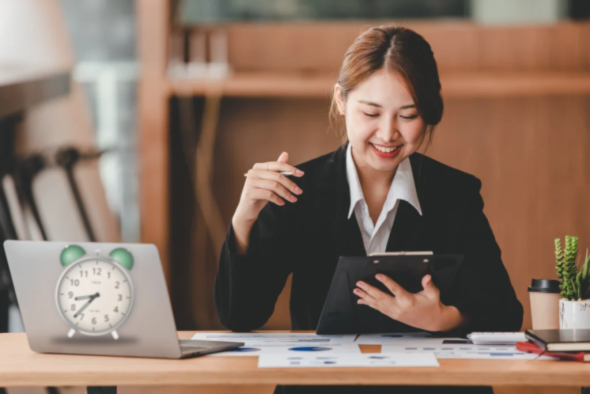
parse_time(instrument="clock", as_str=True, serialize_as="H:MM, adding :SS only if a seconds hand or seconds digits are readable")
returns 8:37
